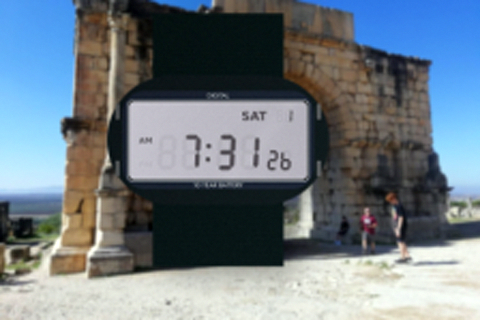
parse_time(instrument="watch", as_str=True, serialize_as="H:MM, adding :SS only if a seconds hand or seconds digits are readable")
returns 7:31:26
